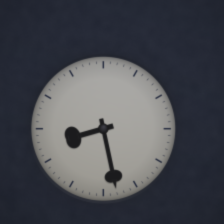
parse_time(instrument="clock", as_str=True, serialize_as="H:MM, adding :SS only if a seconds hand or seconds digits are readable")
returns 8:28
